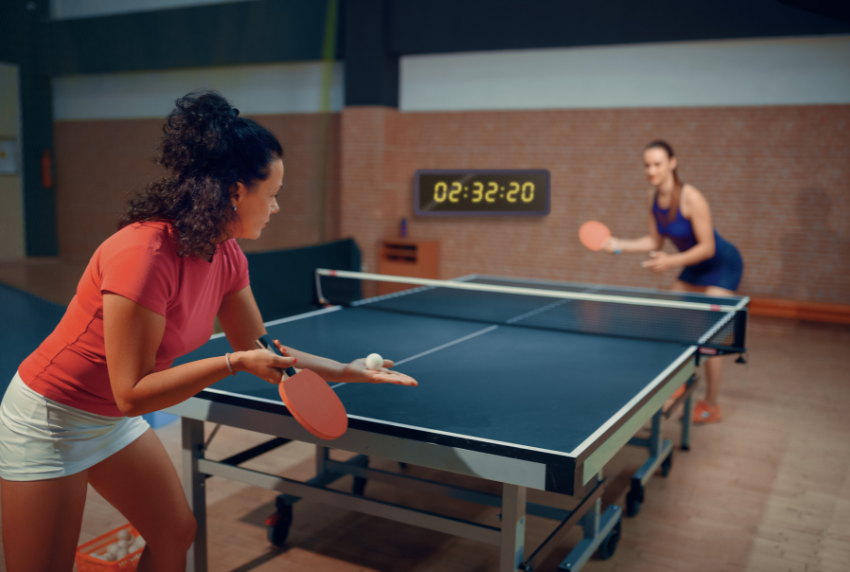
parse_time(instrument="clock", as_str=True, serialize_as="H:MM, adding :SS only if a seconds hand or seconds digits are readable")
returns 2:32:20
